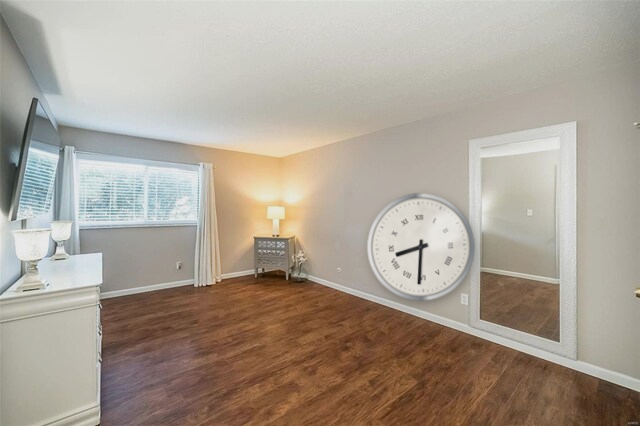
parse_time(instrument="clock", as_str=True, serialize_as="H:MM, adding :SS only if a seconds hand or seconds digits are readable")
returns 8:31
